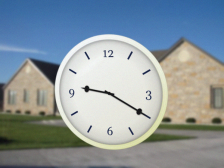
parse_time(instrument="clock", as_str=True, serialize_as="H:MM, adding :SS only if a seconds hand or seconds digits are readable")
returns 9:20
